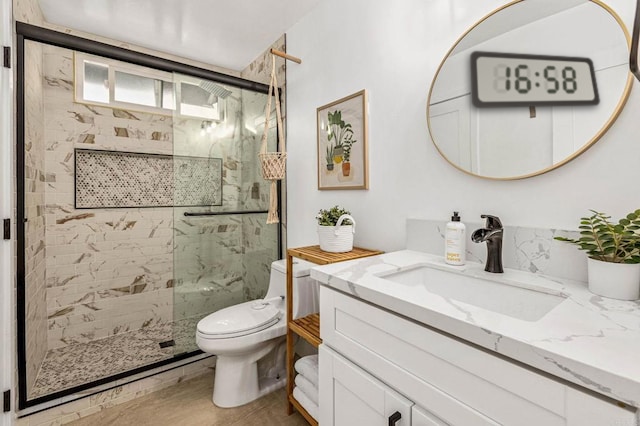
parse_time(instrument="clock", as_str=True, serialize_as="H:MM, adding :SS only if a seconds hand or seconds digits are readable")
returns 16:58
